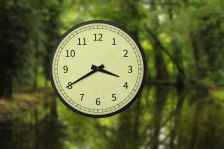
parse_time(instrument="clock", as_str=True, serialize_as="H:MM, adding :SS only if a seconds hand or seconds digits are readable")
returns 3:40
